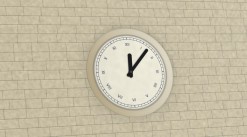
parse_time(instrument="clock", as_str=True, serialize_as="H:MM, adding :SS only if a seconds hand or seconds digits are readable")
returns 12:07
